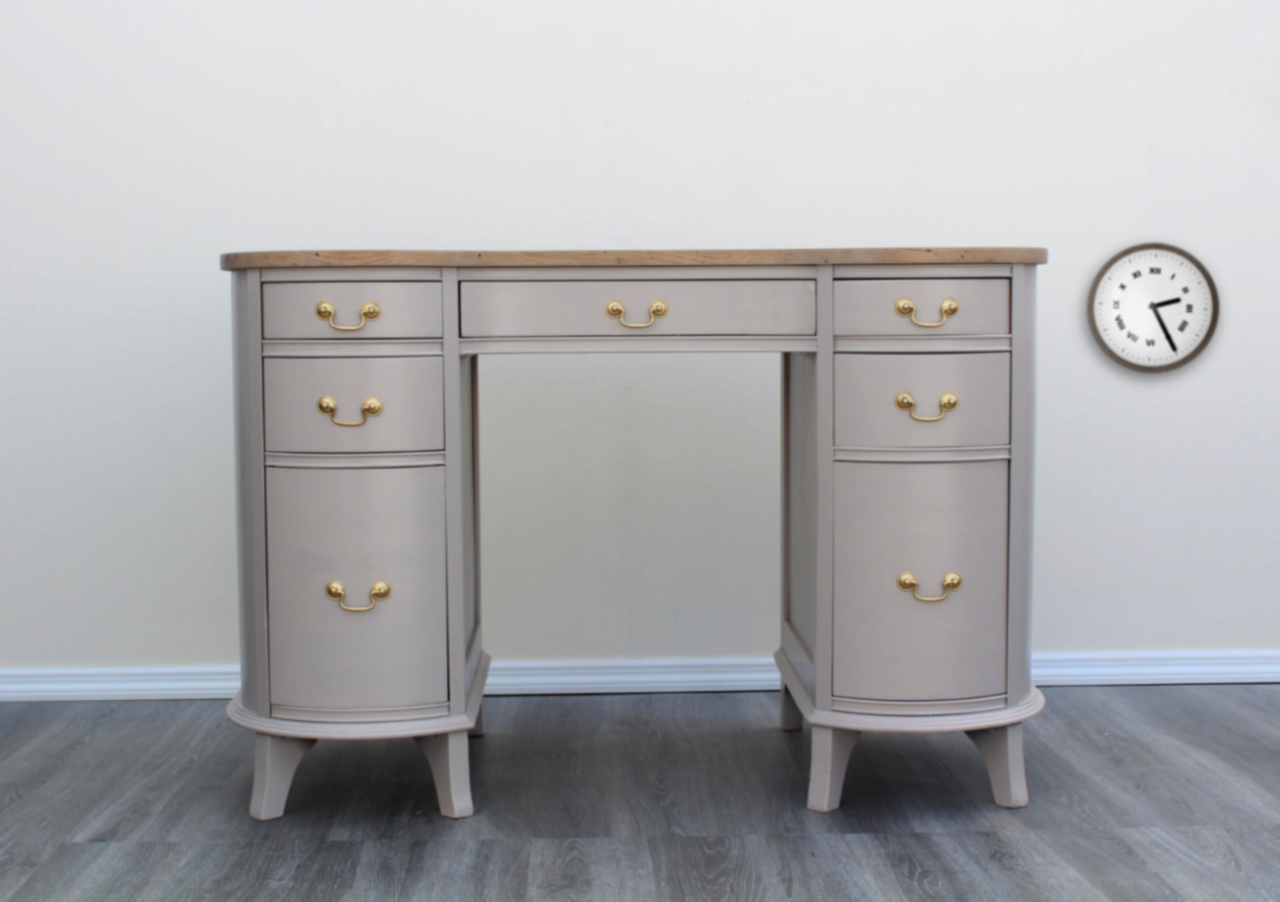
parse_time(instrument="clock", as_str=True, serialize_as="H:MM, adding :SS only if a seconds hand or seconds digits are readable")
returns 2:25
